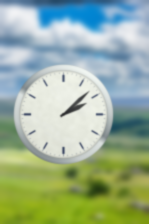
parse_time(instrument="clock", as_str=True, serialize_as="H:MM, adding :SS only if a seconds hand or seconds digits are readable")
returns 2:08
